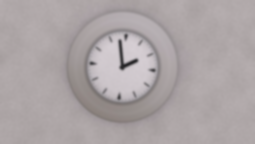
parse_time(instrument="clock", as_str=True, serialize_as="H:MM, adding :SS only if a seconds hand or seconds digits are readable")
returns 1:58
